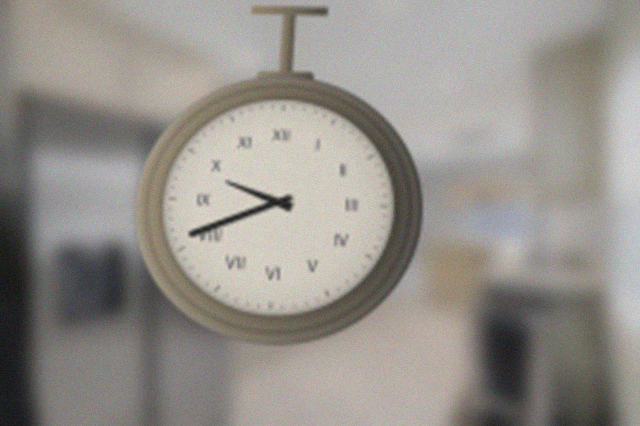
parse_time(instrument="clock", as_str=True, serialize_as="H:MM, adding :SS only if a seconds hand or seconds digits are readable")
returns 9:41
